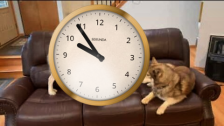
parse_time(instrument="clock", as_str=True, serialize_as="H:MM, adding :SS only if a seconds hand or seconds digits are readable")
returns 9:54
